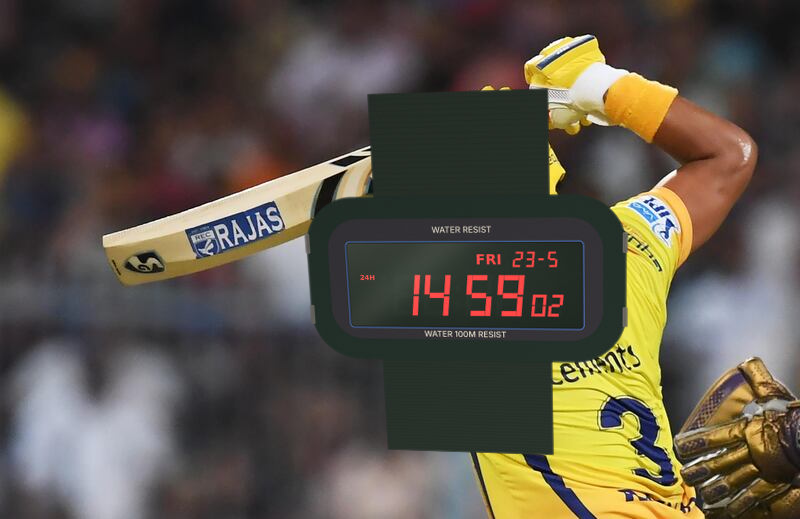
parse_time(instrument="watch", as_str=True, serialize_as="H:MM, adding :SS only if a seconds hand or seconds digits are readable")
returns 14:59:02
